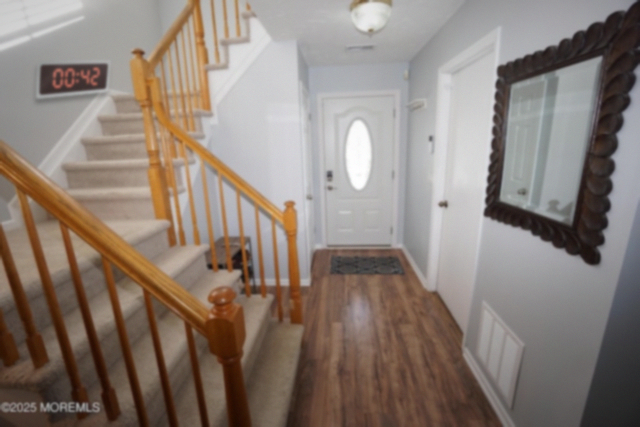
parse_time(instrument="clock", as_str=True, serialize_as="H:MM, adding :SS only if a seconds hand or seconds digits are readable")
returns 0:42
